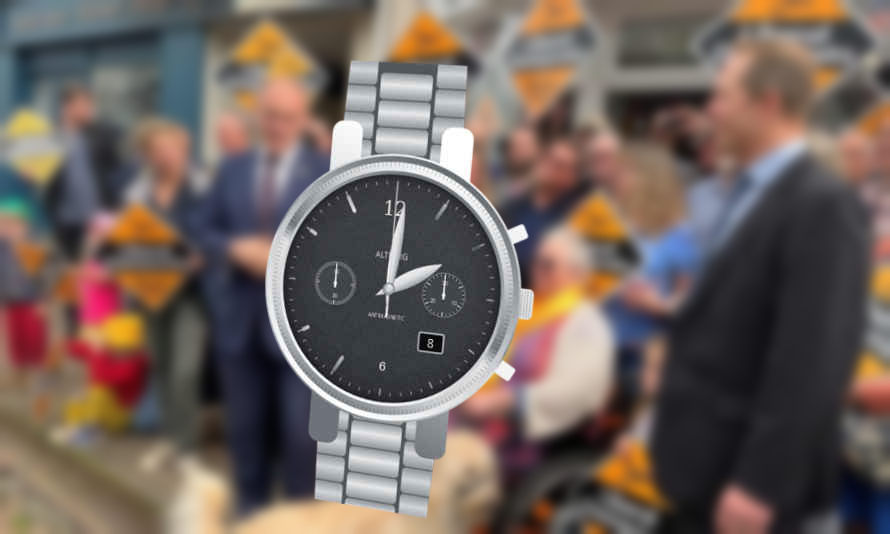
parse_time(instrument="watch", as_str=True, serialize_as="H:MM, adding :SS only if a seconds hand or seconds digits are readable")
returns 2:01
